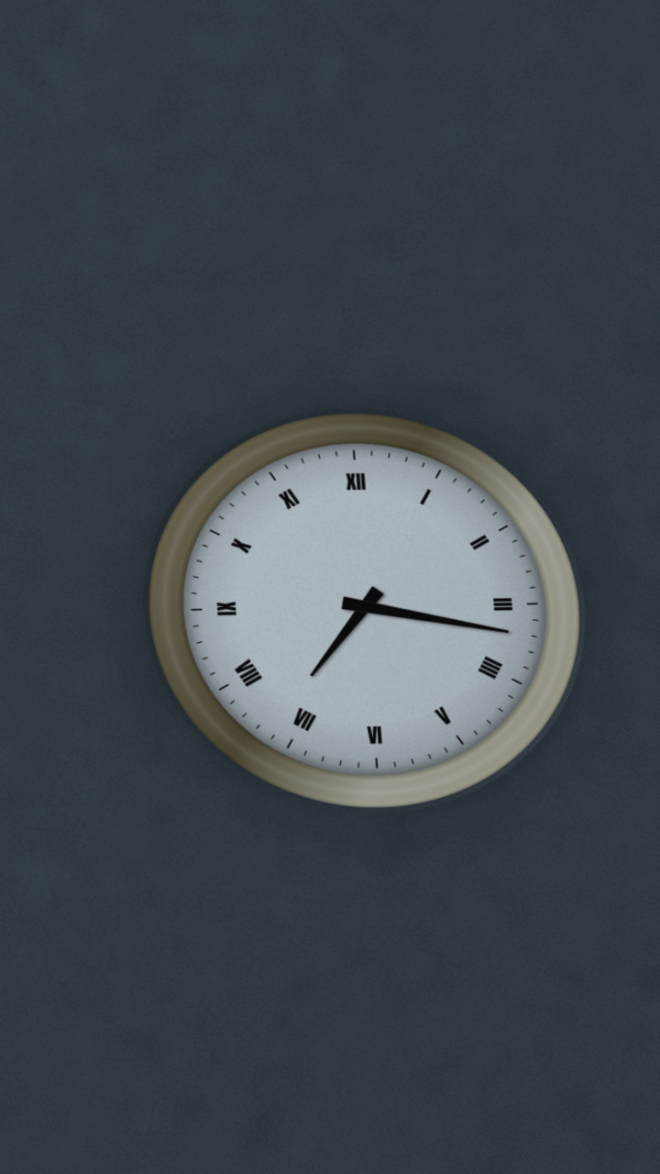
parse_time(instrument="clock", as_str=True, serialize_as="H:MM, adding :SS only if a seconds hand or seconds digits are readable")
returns 7:17
